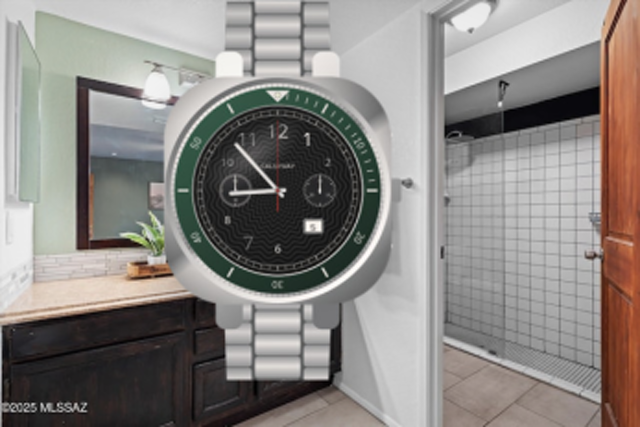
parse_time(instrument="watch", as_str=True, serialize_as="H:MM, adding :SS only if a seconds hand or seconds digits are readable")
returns 8:53
